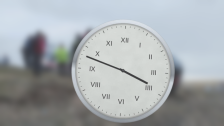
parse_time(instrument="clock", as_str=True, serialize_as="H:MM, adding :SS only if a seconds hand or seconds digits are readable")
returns 3:48
